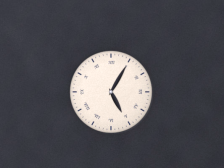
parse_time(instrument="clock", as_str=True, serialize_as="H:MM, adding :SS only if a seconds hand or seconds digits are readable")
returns 5:05
